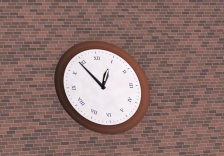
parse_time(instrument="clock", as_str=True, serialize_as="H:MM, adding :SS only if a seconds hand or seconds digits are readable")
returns 12:54
